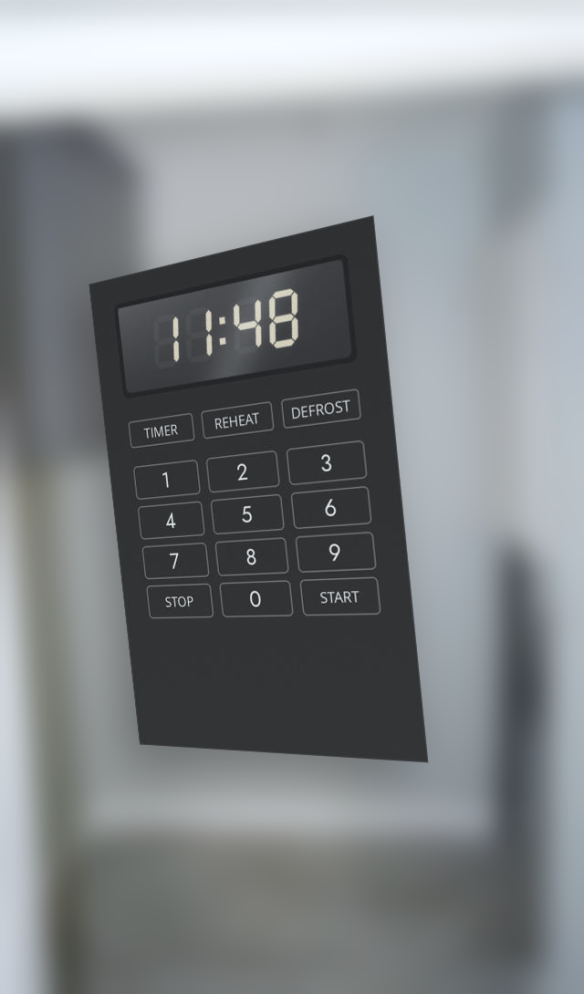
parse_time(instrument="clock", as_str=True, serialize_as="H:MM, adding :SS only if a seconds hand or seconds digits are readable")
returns 11:48
